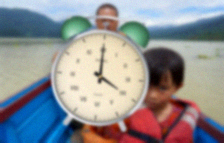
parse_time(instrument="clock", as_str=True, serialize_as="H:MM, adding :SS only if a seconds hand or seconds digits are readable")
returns 4:00
